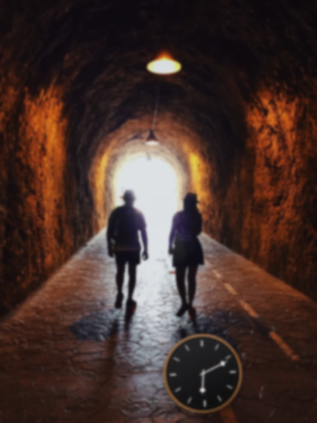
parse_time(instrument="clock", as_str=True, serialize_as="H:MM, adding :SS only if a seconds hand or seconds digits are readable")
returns 6:11
